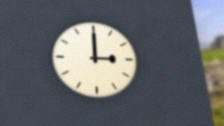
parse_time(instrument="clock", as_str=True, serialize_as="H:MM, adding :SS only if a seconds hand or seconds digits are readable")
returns 3:00
